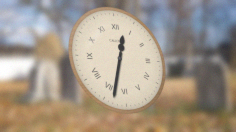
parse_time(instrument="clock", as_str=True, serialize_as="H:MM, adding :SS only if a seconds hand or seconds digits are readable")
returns 12:33
